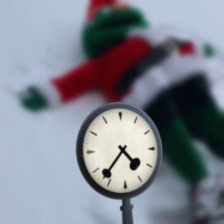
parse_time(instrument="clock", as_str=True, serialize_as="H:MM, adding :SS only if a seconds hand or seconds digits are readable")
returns 4:37
